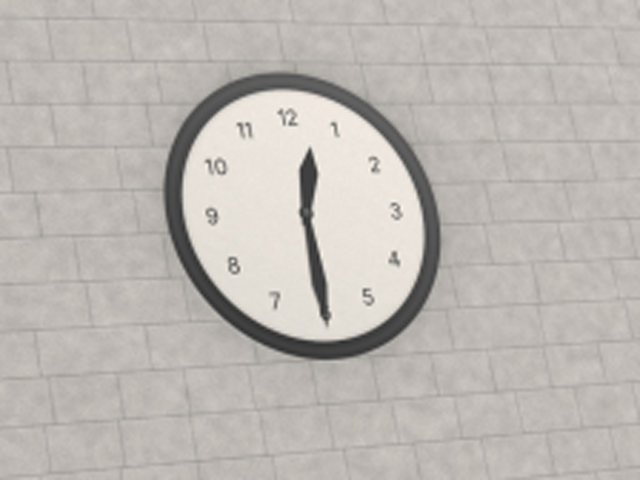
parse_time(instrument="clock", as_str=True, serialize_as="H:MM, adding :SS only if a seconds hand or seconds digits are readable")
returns 12:30
